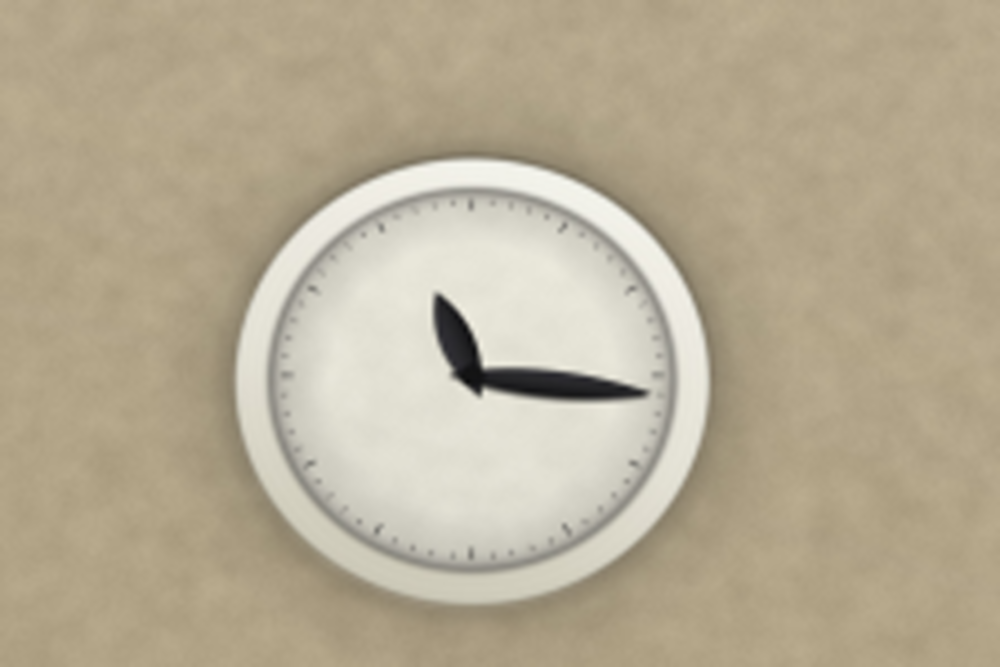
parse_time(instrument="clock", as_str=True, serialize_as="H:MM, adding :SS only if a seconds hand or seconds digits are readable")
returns 11:16
